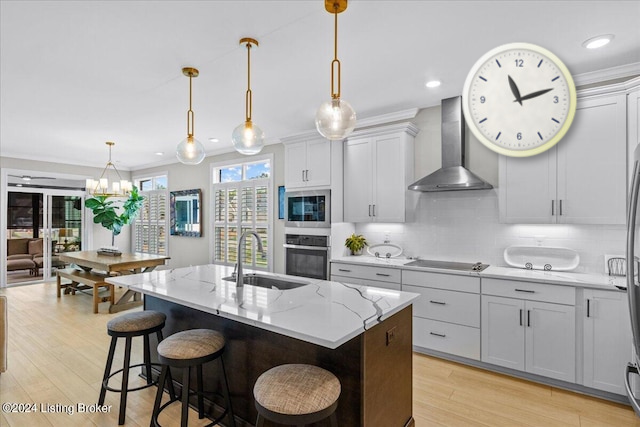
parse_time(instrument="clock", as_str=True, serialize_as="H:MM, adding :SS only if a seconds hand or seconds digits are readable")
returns 11:12
